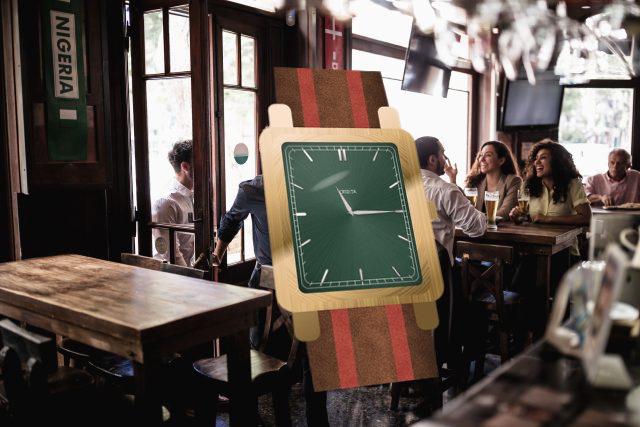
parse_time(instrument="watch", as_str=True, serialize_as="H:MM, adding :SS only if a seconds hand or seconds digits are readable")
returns 11:15
